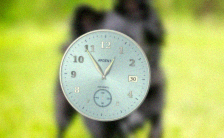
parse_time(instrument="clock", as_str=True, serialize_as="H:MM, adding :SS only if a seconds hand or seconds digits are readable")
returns 12:54
